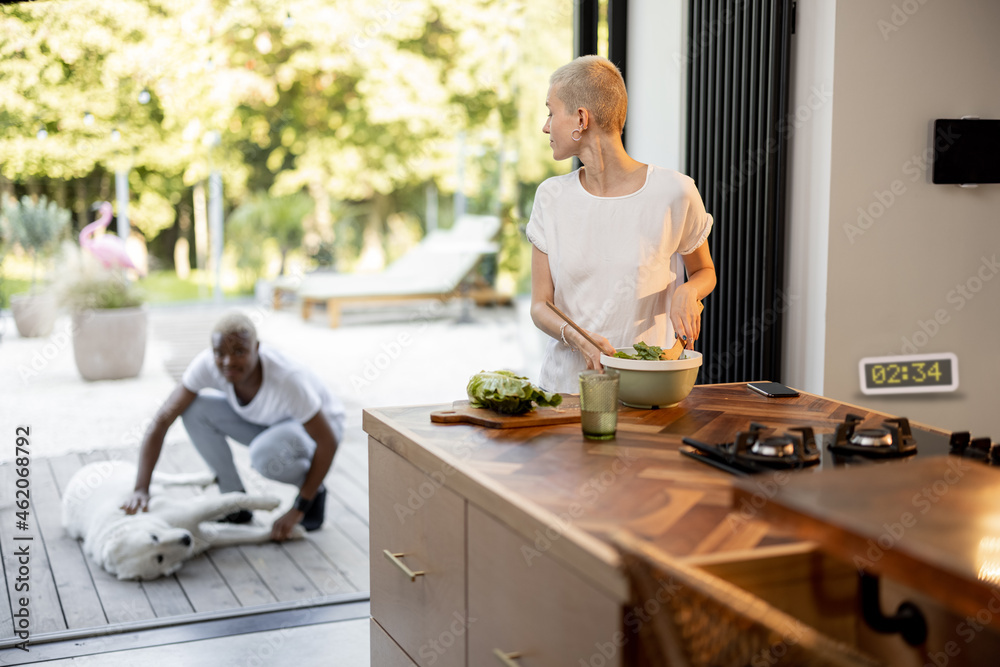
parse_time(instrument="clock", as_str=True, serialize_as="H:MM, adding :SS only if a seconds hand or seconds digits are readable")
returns 2:34
